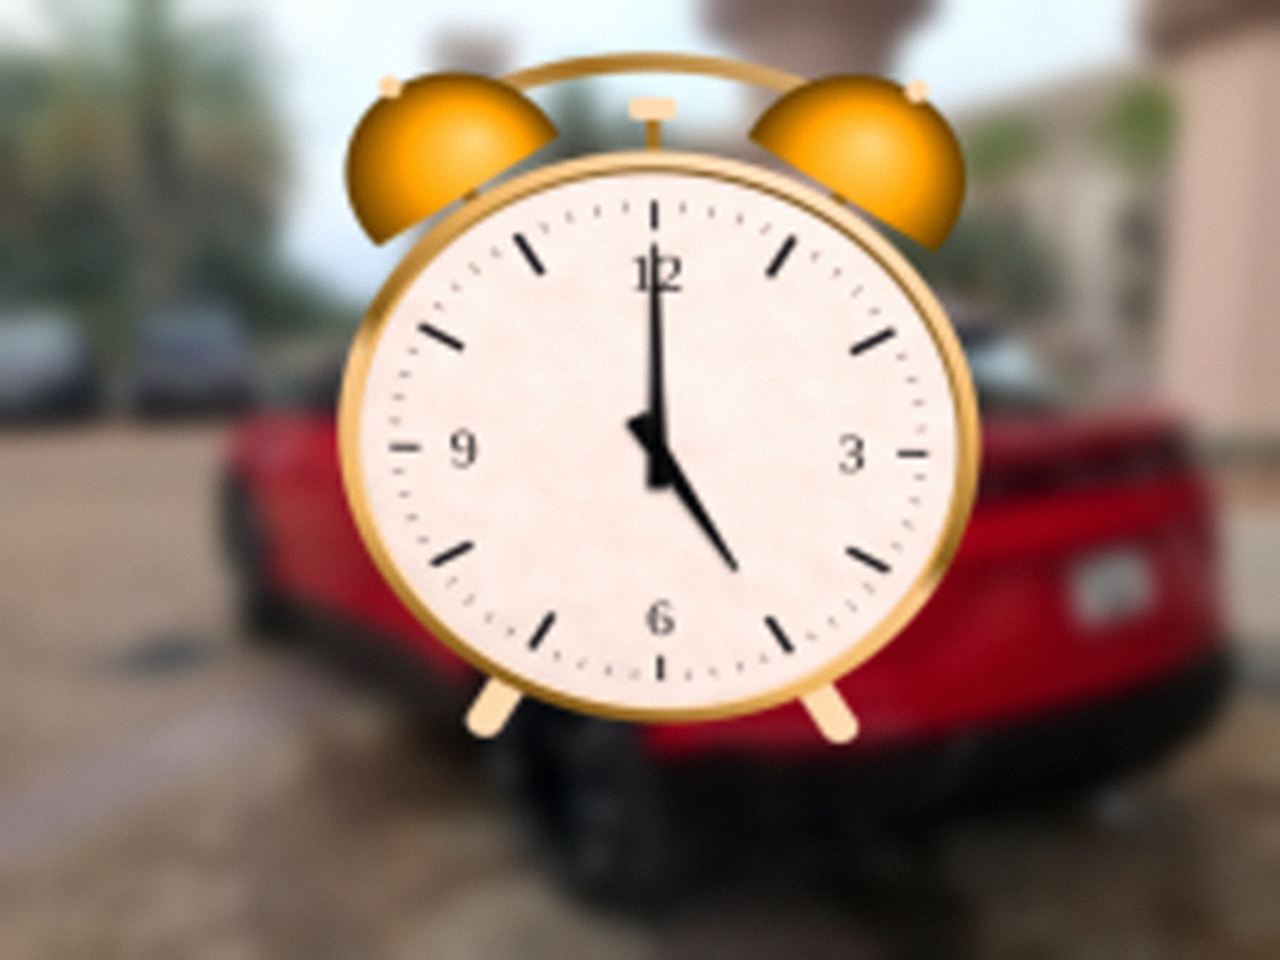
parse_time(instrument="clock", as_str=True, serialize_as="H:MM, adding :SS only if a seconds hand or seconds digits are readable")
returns 5:00
